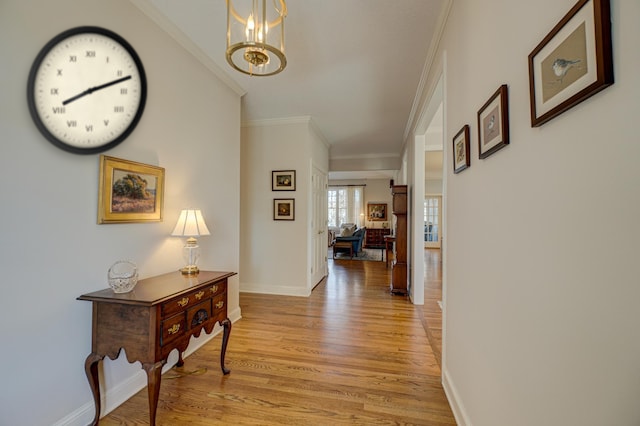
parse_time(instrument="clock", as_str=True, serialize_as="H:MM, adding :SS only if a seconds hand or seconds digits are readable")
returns 8:12
